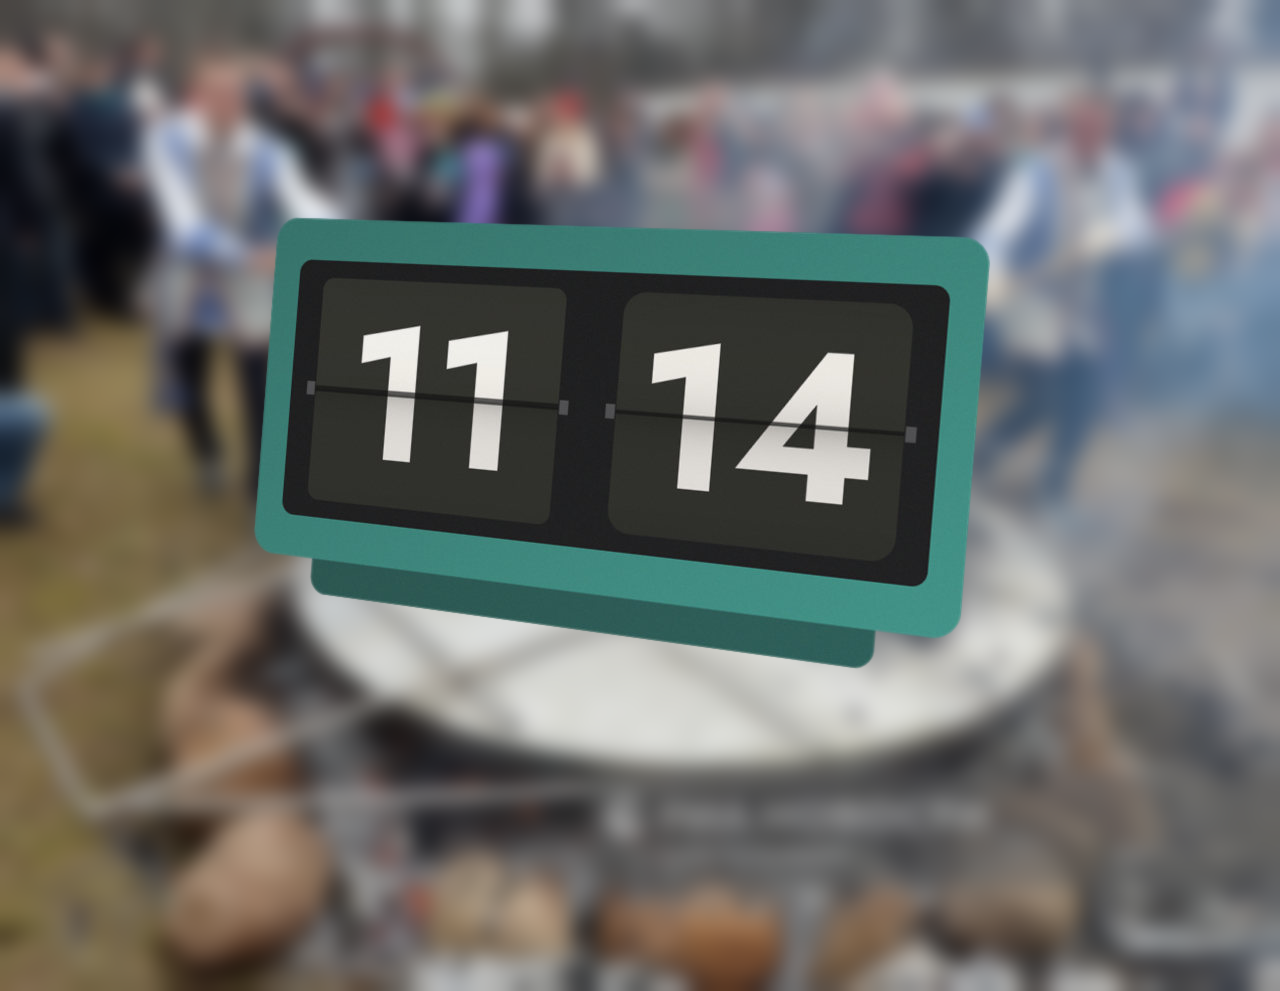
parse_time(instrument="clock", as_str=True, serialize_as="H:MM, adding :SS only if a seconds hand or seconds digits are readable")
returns 11:14
